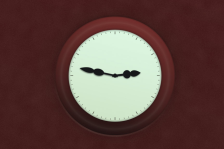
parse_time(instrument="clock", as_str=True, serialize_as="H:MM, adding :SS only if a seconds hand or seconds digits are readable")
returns 2:47
